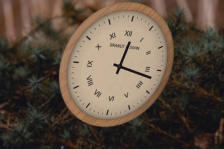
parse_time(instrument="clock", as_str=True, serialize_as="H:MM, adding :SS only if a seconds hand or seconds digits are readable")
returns 12:17
